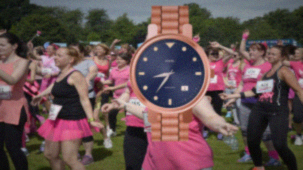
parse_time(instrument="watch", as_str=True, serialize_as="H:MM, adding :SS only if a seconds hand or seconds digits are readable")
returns 8:36
